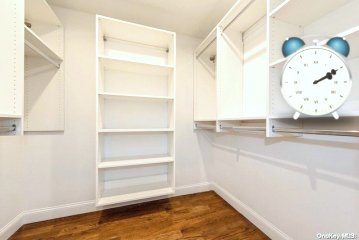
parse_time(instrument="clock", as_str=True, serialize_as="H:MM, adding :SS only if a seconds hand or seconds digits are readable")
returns 2:10
